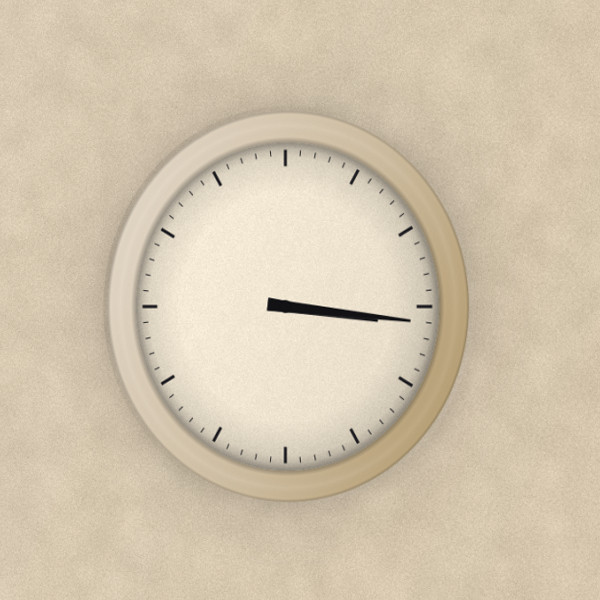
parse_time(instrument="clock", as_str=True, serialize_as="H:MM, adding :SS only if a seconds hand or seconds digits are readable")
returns 3:16
